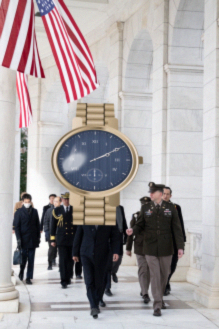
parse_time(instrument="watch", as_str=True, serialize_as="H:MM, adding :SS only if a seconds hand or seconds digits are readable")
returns 2:10
